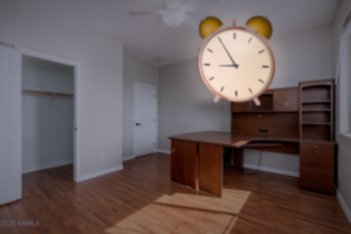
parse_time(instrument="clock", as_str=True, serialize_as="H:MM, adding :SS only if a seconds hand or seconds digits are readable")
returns 8:55
